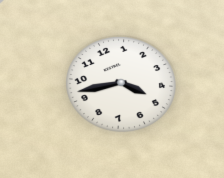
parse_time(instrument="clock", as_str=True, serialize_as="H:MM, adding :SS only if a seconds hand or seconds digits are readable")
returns 4:47
